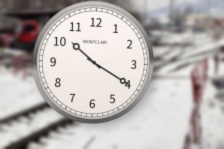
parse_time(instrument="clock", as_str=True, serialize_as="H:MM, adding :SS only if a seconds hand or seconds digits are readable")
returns 10:20
